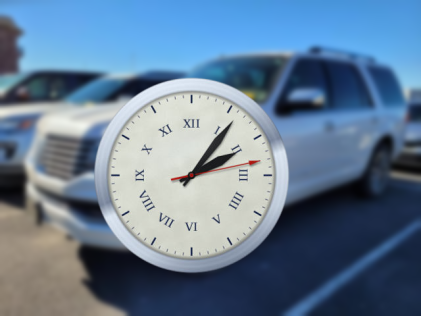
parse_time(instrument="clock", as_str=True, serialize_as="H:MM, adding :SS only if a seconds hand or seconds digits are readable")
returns 2:06:13
